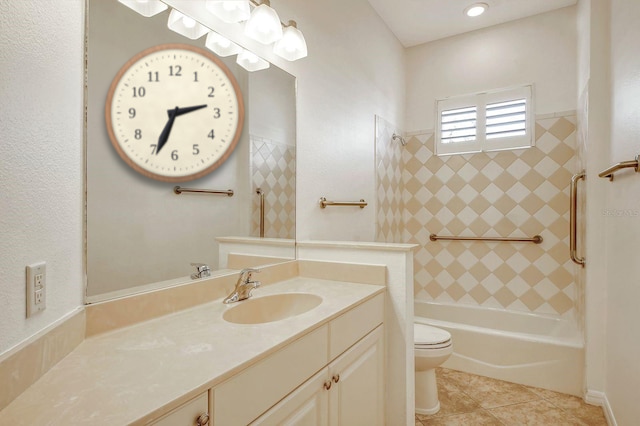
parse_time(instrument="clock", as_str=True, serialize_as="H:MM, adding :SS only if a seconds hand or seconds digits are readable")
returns 2:34
